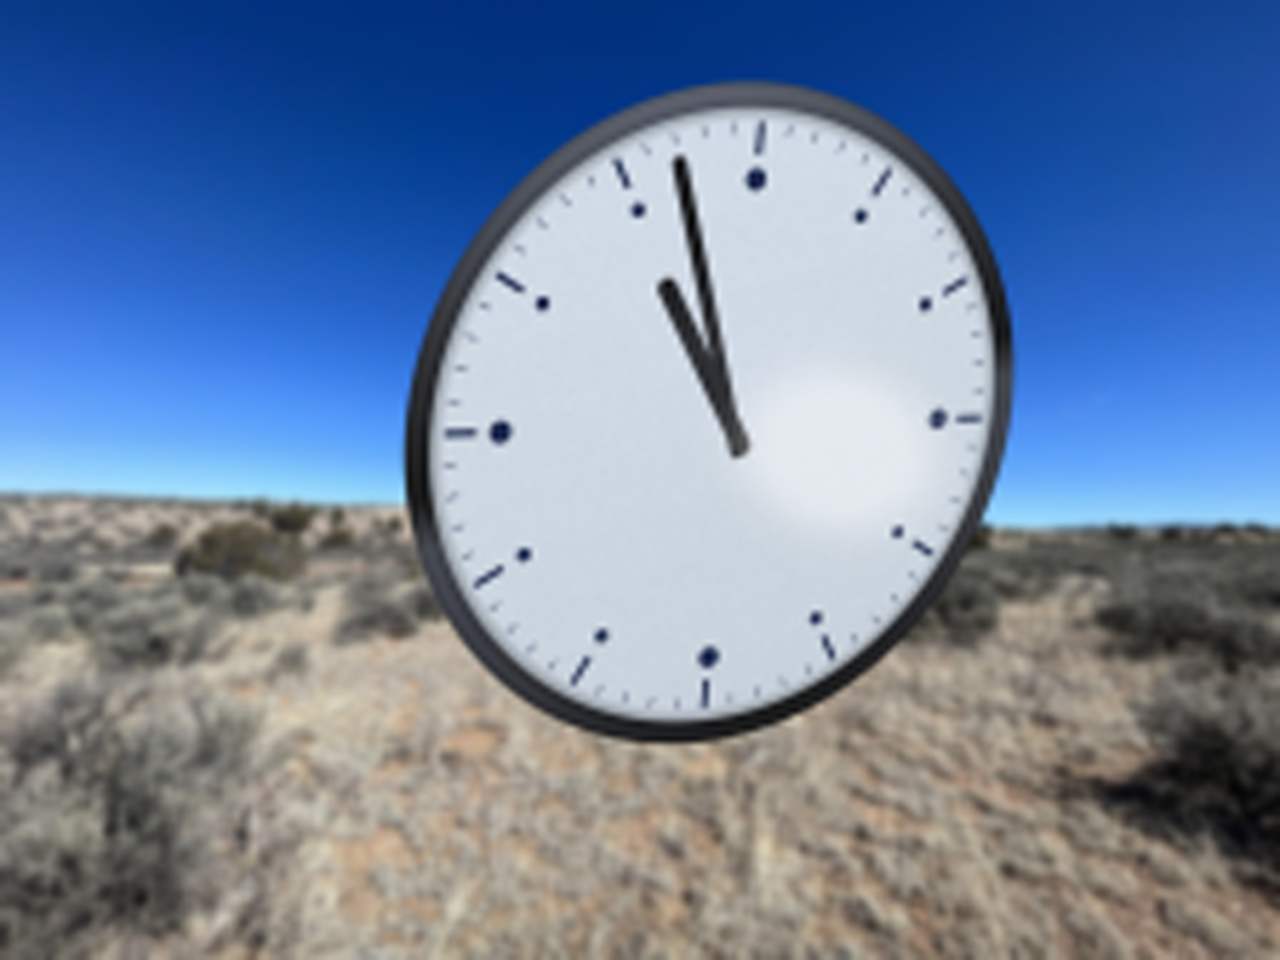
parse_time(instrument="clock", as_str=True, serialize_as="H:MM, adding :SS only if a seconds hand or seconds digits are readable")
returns 10:57
